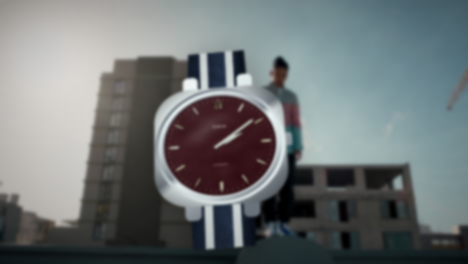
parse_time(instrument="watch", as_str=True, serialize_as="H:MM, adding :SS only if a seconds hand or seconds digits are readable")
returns 2:09
